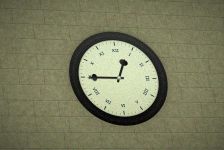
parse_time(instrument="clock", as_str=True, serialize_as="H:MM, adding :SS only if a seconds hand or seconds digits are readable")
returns 12:45
